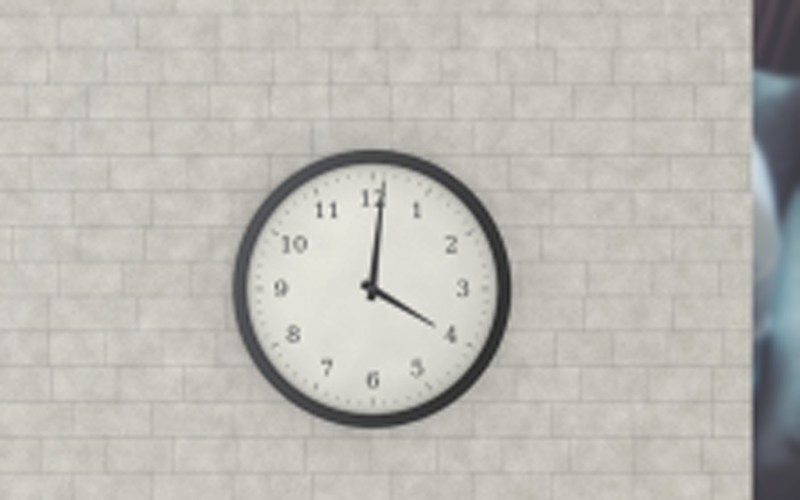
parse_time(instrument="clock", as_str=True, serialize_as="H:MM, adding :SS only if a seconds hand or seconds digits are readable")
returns 4:01
